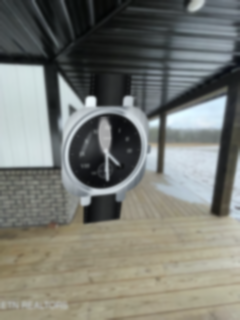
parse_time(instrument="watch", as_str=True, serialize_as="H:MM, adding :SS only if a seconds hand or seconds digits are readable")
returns 4:29
